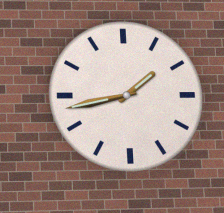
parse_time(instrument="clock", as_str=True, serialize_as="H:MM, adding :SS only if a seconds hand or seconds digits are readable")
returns 1:43
